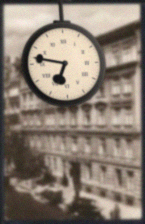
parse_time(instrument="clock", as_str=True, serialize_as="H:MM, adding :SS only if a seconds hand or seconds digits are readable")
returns 6:47
